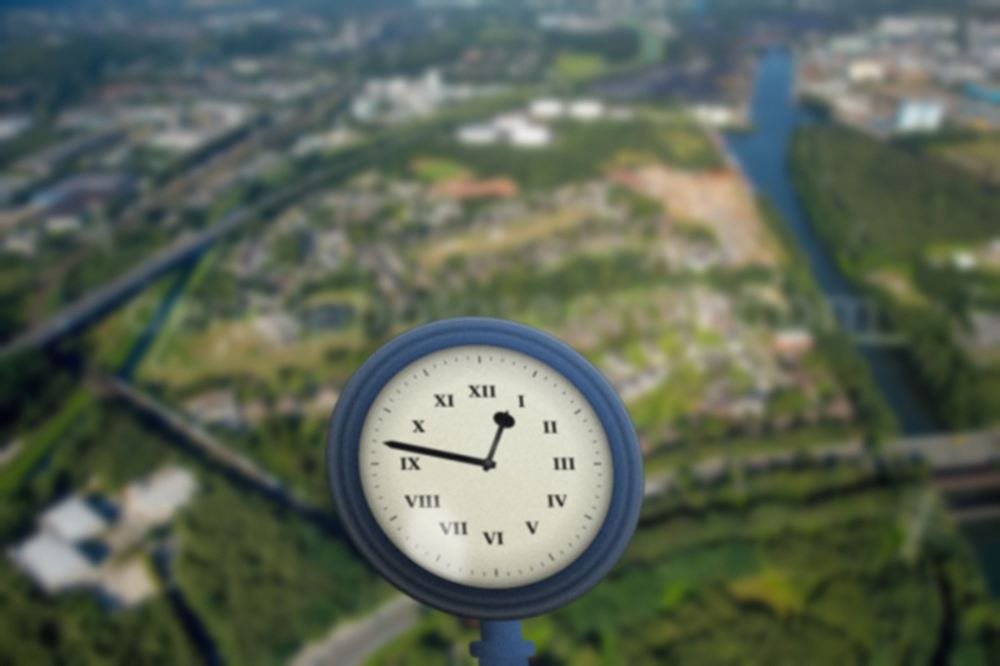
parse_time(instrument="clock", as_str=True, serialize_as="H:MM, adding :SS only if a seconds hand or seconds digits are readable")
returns 12:47
